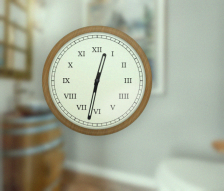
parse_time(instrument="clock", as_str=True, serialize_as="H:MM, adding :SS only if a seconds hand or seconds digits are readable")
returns 12:32
